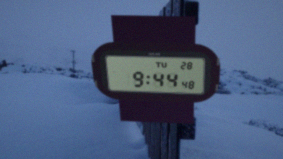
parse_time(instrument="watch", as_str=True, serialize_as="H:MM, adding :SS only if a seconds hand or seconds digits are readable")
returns 9:44
